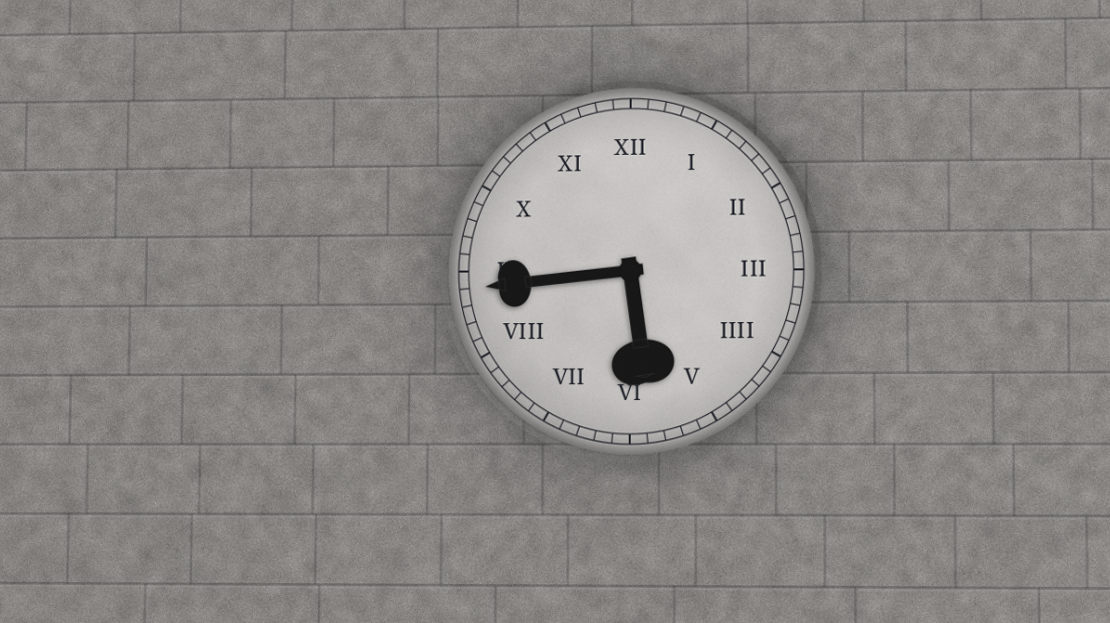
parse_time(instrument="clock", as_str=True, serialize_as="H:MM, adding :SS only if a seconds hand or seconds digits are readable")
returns 5:44
